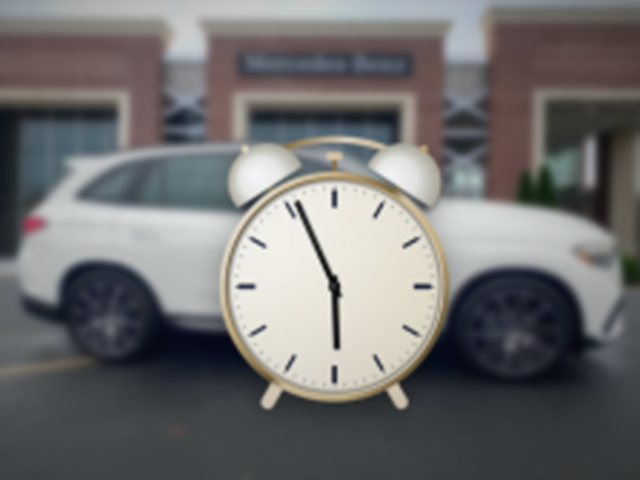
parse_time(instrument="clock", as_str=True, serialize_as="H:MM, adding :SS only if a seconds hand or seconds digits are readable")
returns 5:56
